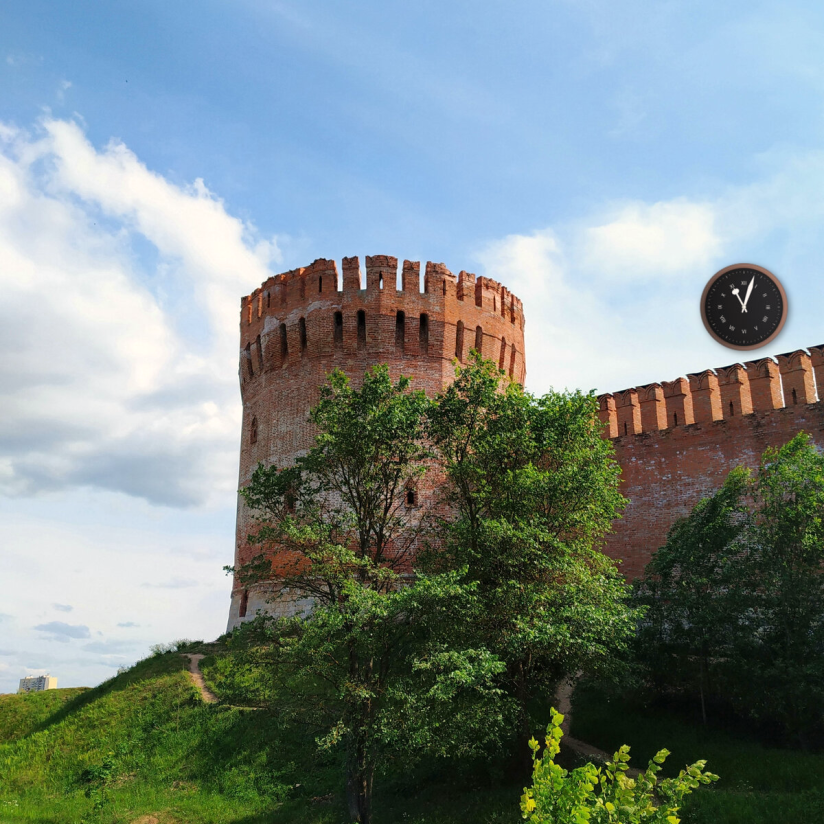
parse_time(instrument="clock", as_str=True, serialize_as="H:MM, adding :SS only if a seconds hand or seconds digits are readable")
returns 11:03
